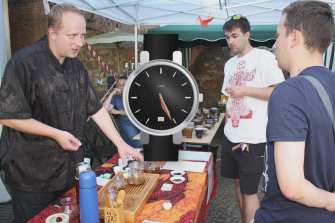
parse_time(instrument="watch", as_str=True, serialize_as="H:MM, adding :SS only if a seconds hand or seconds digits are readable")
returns 5:26
